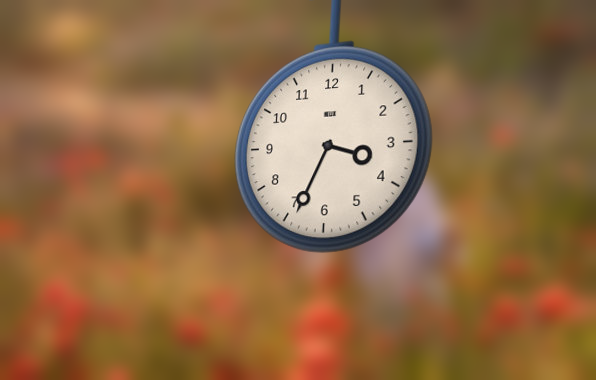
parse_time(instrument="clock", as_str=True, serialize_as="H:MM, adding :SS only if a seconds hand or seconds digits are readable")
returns 3:34
